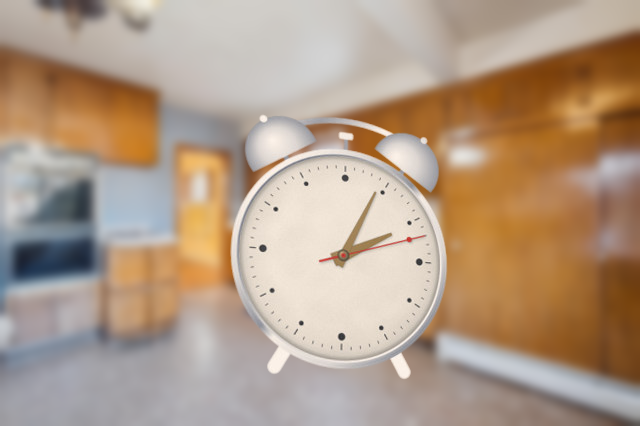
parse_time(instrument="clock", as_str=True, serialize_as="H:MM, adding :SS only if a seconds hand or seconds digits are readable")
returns 2:04:12
